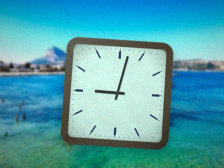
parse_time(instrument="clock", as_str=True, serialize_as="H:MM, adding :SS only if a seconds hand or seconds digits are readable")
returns 9:02
